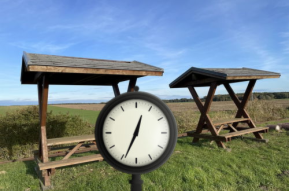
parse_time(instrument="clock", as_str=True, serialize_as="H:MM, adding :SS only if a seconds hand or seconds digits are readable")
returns 12:34
